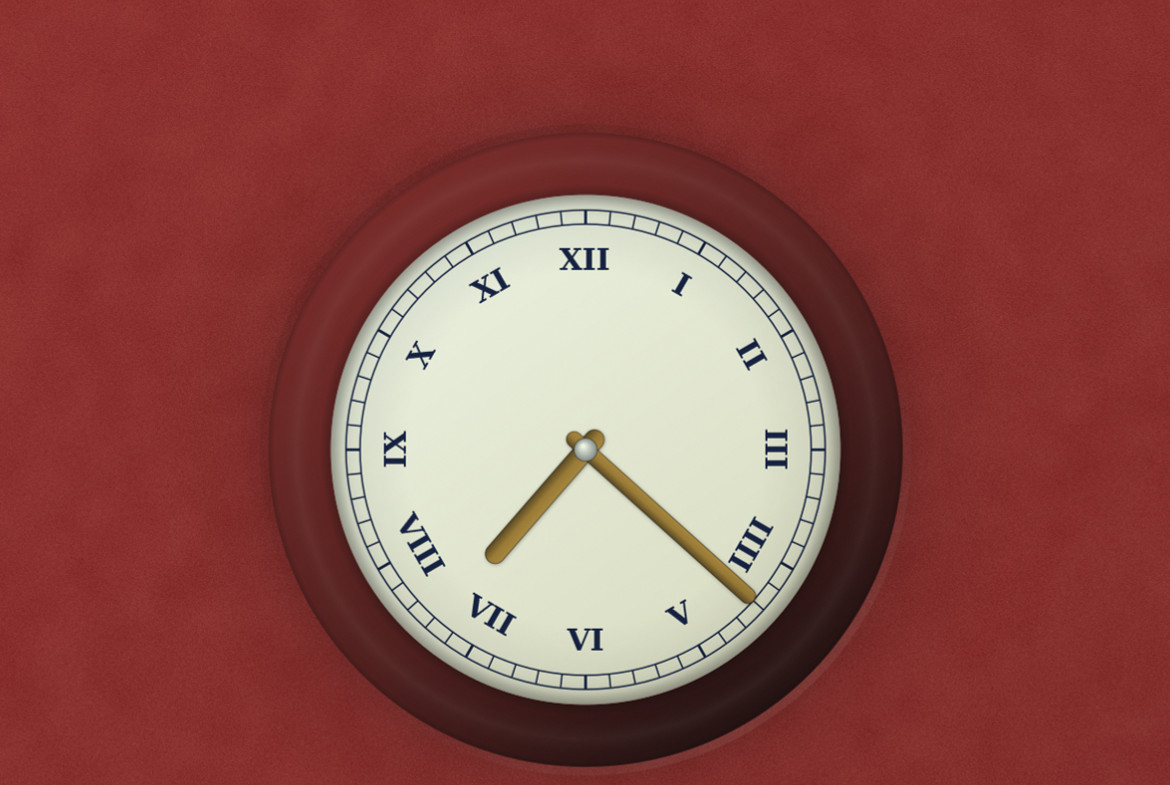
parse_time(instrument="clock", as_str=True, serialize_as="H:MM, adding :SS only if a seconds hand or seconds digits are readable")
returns 7:22
